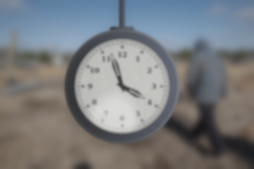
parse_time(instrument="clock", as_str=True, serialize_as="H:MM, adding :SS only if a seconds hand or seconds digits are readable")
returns 3:57
